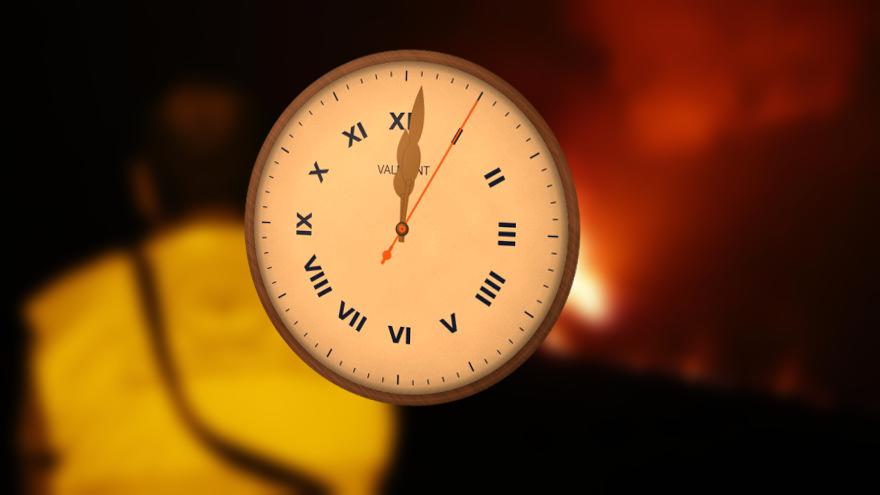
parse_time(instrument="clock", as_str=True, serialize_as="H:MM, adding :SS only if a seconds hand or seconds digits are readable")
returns 12:01:05
